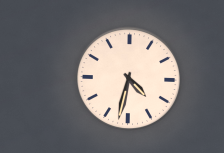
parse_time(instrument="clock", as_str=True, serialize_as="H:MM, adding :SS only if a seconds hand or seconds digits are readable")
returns 4:32
